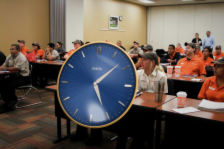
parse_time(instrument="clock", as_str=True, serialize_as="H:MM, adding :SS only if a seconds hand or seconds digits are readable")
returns 5:08
